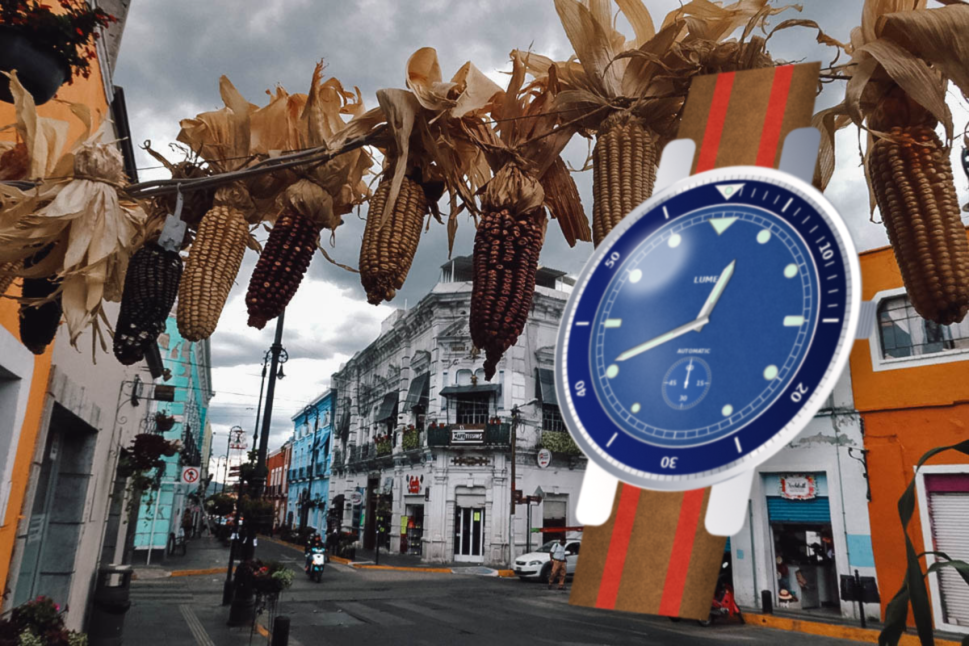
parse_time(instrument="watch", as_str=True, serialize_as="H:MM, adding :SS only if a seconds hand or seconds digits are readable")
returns 12:41
